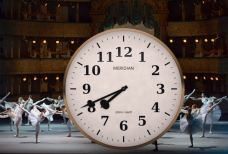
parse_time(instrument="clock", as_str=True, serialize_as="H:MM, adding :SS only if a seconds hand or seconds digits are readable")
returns 7:41
